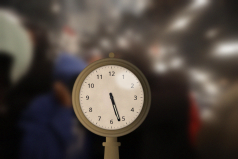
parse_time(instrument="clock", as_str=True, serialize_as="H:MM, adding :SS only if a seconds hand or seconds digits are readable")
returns 5:27
